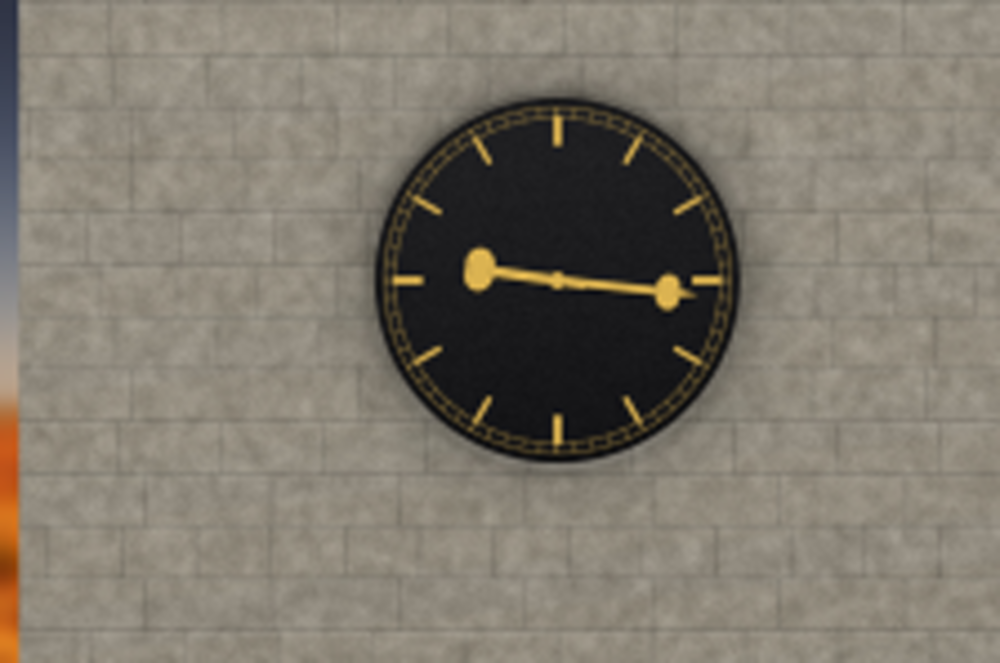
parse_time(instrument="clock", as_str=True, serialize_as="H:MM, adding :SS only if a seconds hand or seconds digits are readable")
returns 9:16
